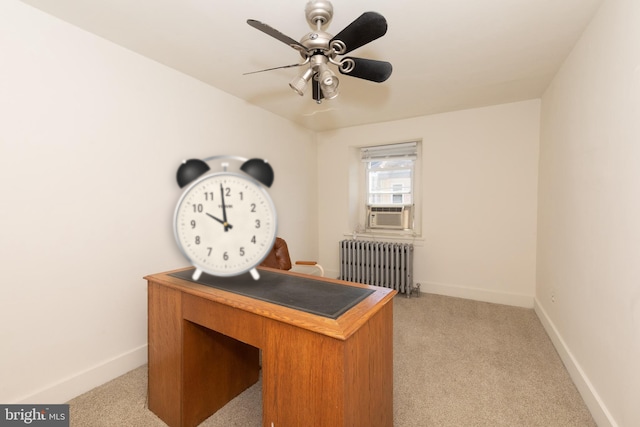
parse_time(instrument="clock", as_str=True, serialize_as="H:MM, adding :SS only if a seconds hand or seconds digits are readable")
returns 9:59
